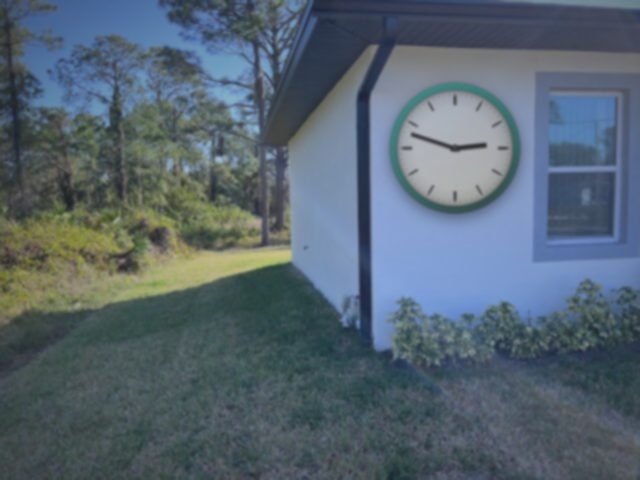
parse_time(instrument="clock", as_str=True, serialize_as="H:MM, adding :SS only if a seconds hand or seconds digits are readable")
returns 2:48
